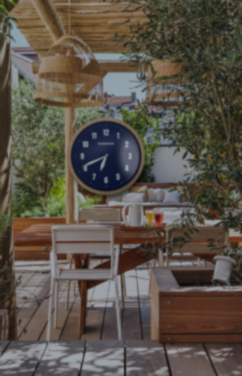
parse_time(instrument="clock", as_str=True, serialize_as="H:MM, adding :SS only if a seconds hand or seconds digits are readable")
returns 6:41
